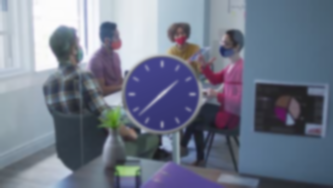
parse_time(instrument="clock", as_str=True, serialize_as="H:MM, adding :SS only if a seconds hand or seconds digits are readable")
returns 1:38
